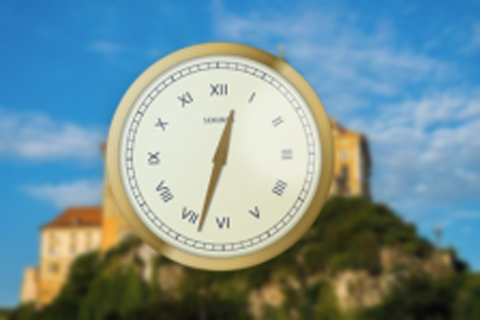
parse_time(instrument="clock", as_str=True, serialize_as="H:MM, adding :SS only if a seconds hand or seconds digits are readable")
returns 12:33
